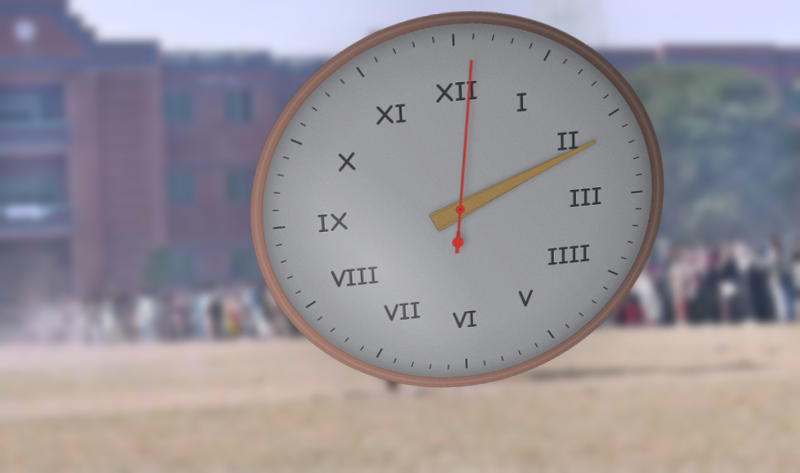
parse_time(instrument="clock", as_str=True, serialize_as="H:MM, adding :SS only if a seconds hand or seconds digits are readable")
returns 2:11:01
